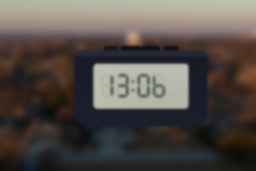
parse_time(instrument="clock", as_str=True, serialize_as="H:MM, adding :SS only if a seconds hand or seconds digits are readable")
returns 13:06
